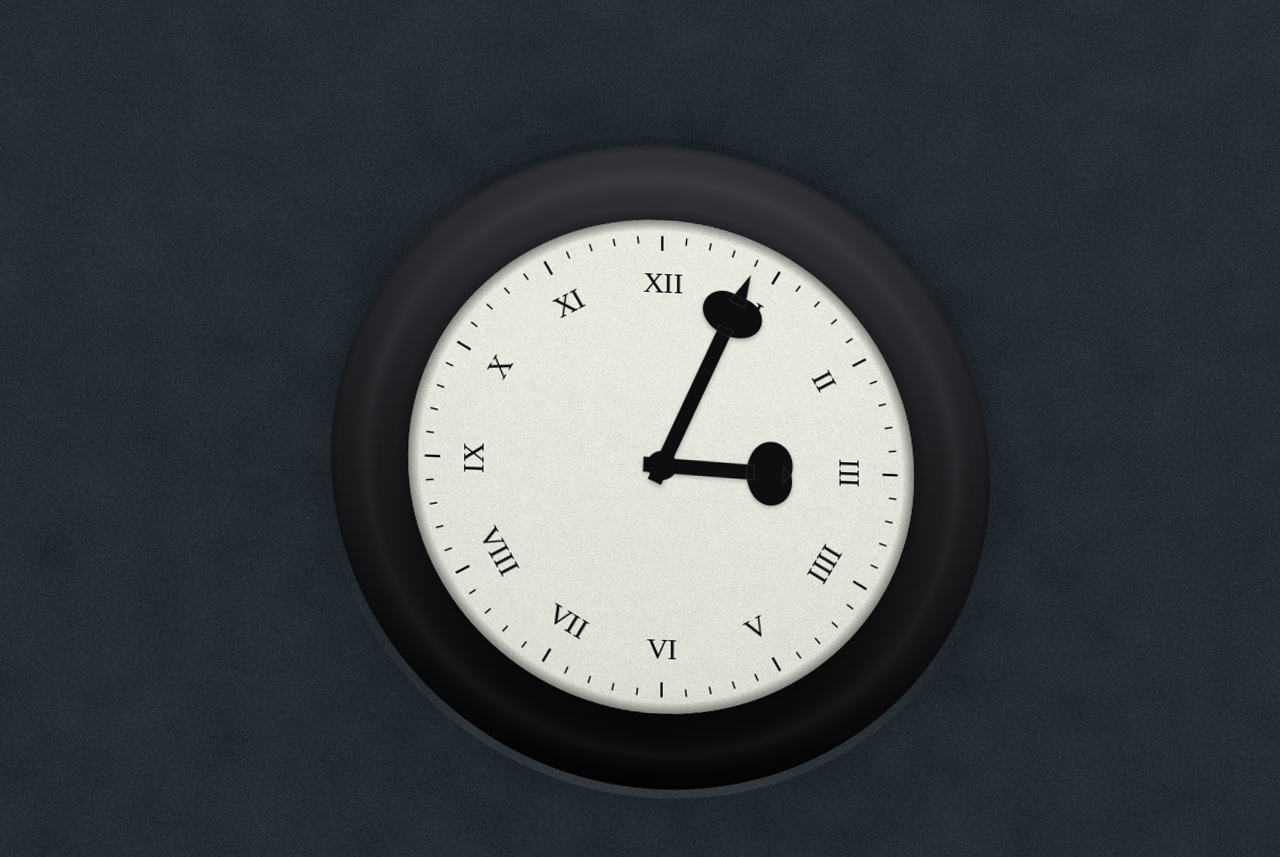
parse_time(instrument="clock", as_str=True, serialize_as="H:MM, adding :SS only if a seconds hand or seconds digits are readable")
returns 3:04
